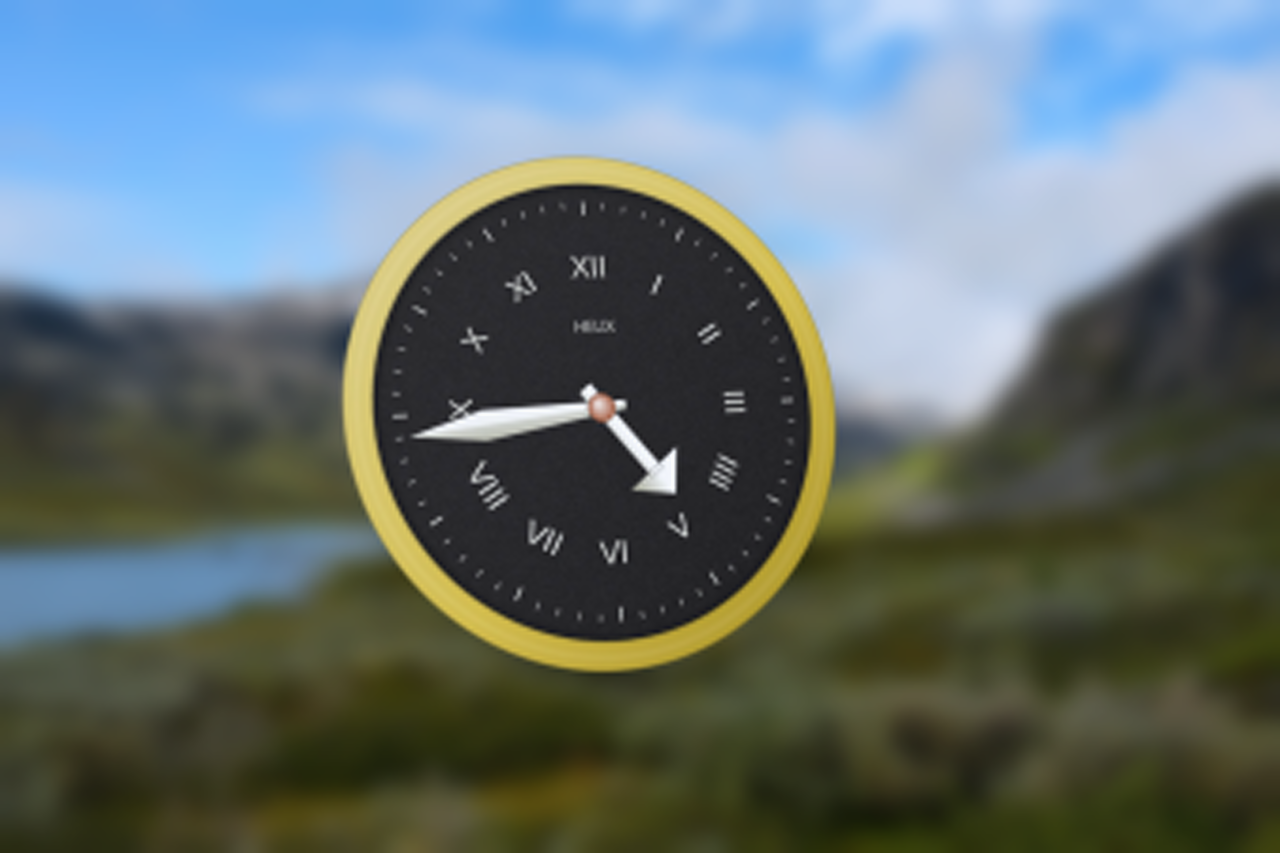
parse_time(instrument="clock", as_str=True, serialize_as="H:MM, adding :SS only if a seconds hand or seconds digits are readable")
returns 4:44
